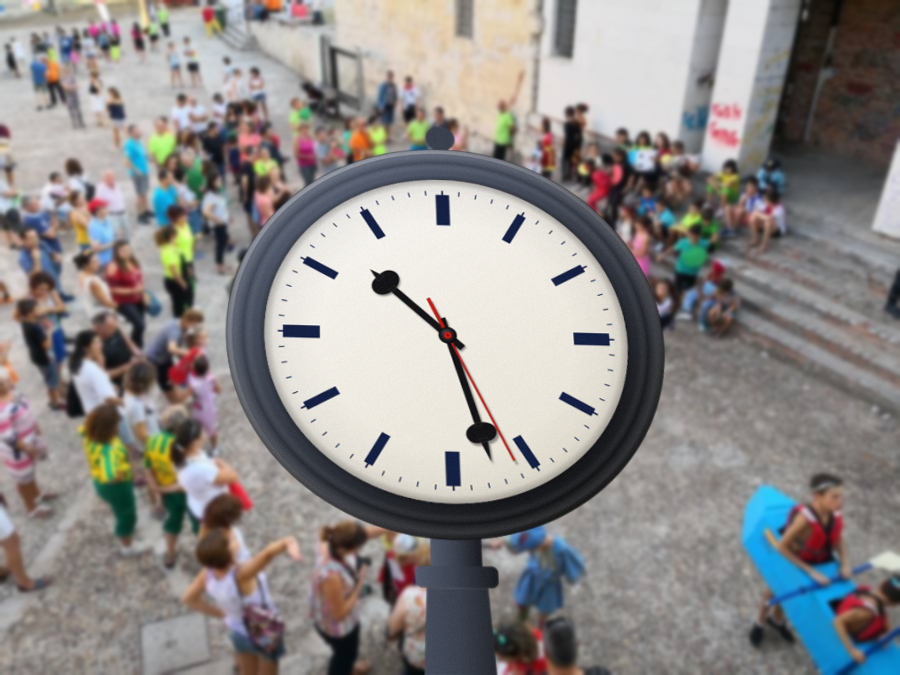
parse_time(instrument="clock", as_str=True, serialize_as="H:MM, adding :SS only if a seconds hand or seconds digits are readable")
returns 10:27:26
